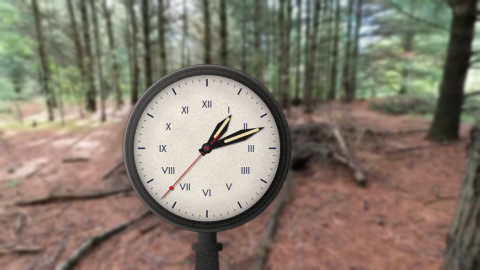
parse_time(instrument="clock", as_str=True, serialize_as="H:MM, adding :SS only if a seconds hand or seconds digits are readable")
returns 1:11:37
